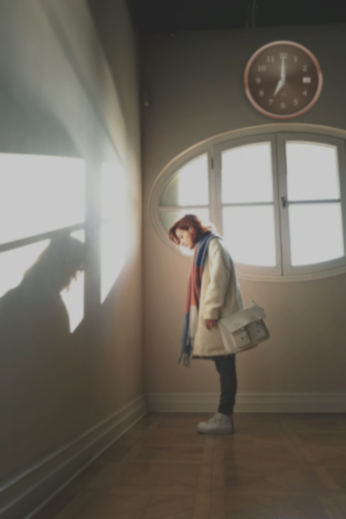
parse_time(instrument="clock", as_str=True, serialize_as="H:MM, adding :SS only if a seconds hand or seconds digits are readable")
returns 7:00
